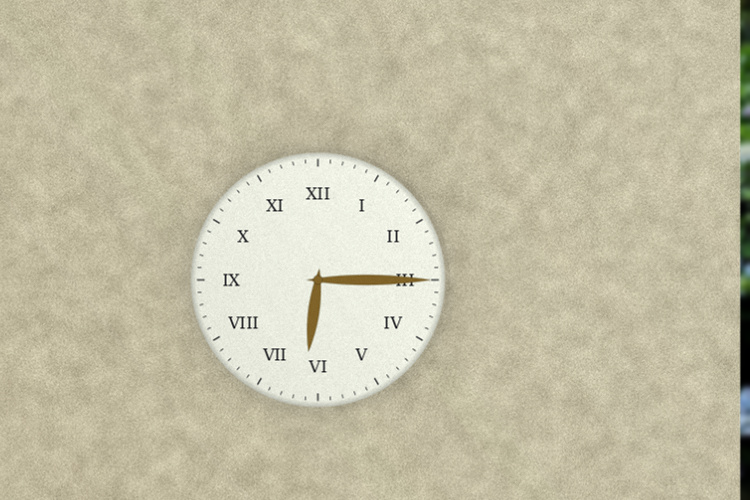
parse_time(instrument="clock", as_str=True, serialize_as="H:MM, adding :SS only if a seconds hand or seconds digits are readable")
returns 6:15
